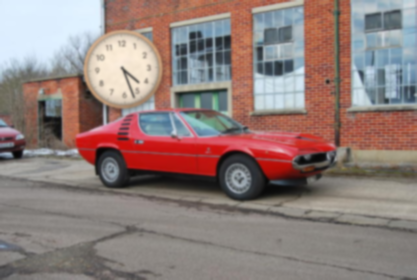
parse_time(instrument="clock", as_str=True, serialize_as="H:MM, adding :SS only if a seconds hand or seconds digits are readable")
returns 4:27
